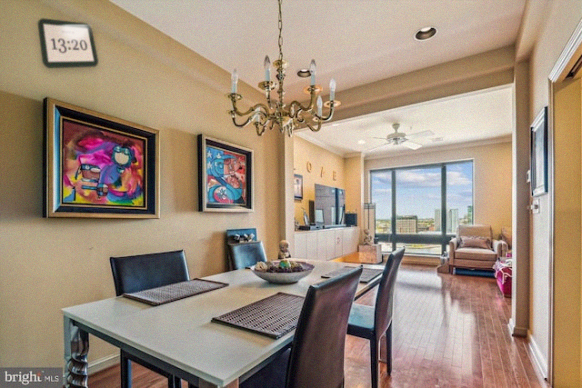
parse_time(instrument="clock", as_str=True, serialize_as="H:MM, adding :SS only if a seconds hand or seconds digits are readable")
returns 13:20
